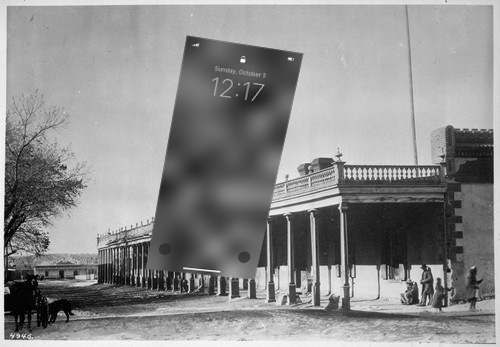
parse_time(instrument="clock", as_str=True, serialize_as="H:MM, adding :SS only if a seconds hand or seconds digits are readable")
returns 12:17
